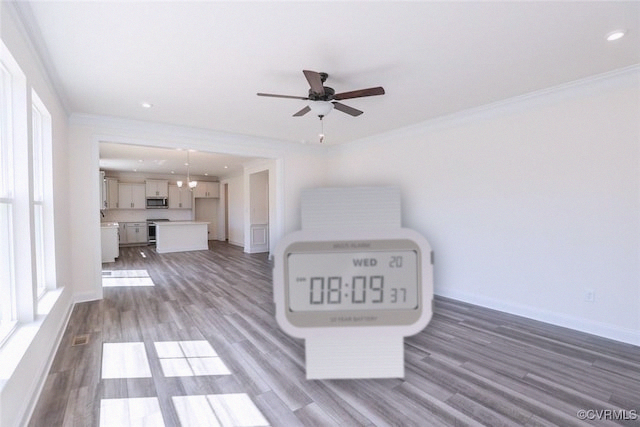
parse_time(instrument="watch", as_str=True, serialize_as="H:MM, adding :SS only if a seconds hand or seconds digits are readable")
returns 8:09:37
